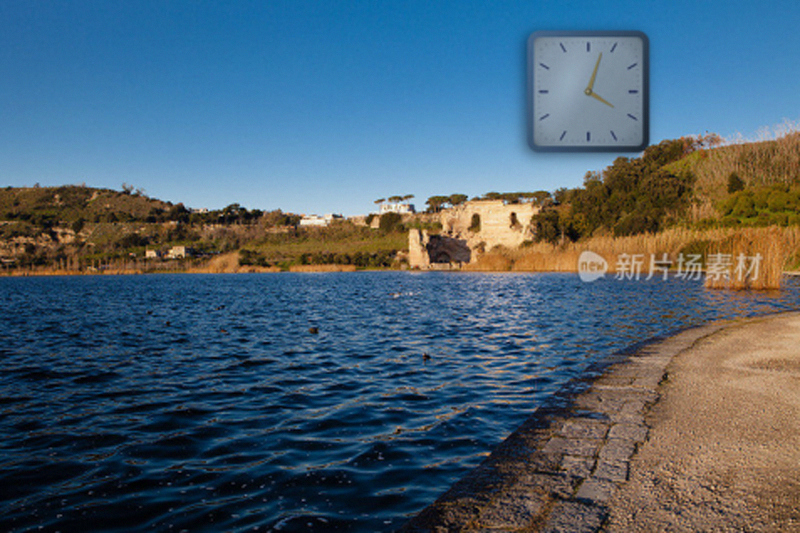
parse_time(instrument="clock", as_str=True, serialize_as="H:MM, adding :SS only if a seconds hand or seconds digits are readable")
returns 4:03
